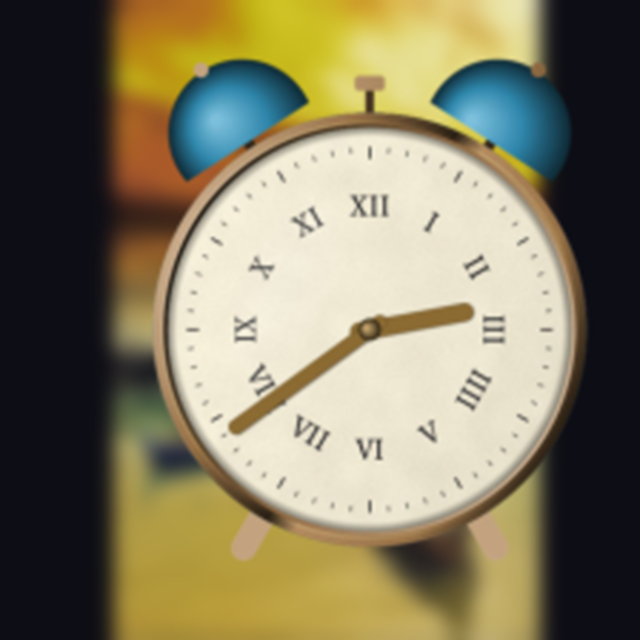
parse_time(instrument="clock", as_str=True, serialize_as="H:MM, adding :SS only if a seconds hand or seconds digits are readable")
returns 2:39
